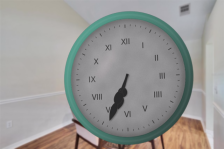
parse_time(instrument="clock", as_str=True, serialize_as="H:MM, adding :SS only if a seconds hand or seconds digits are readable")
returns 6:34
